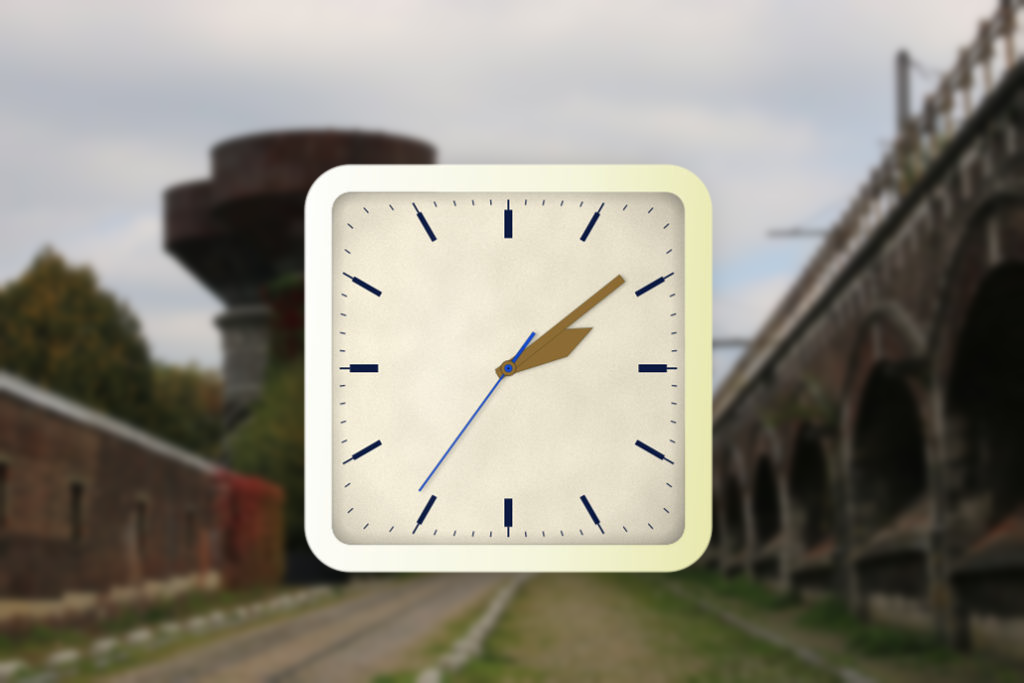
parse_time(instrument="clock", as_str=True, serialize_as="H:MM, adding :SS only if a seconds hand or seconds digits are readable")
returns 2:08:36
